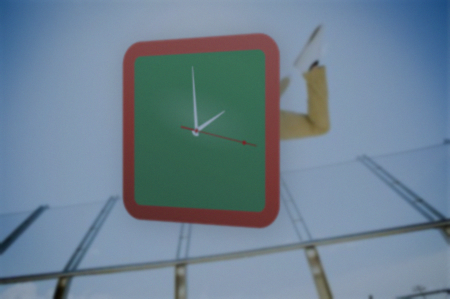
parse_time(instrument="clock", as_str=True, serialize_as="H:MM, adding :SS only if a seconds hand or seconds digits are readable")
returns 1:59:17
